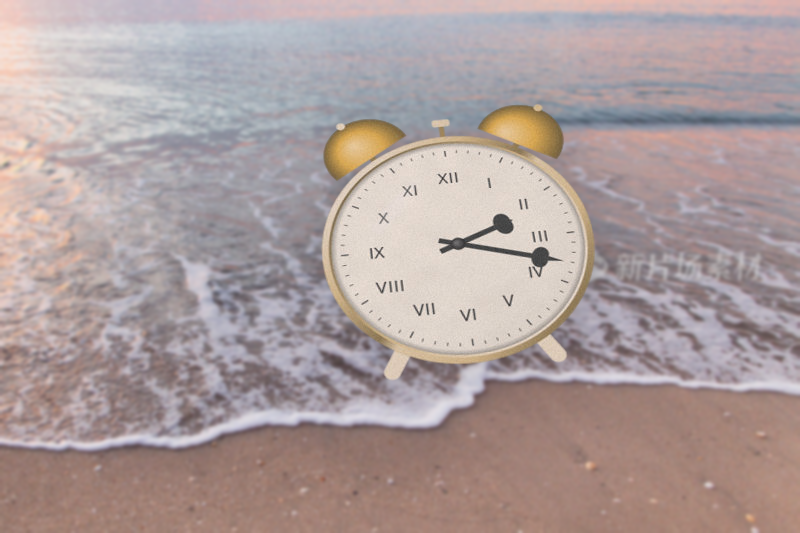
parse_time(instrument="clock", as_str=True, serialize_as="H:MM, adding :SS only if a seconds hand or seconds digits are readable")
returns 2:18
